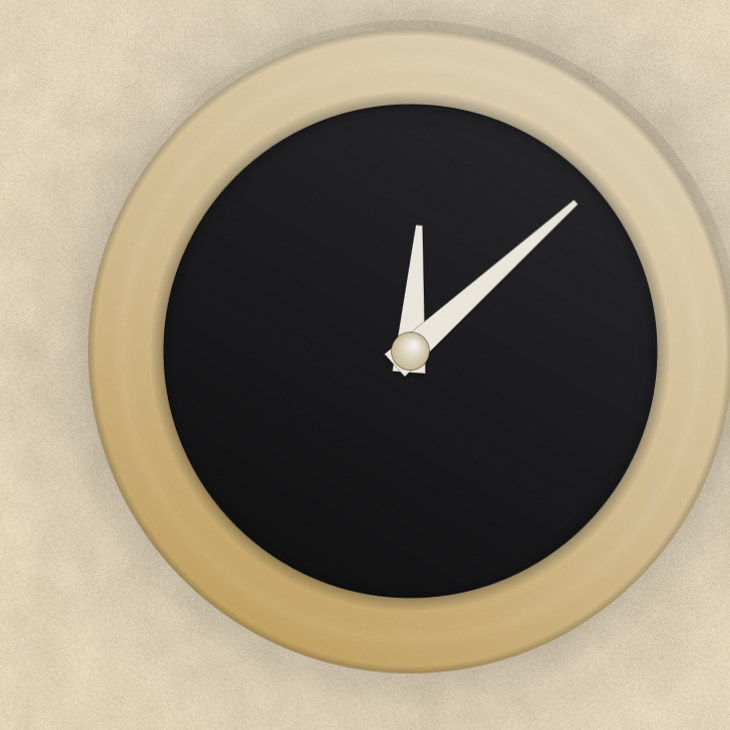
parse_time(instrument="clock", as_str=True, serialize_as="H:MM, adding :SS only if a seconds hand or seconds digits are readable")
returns 12:08
